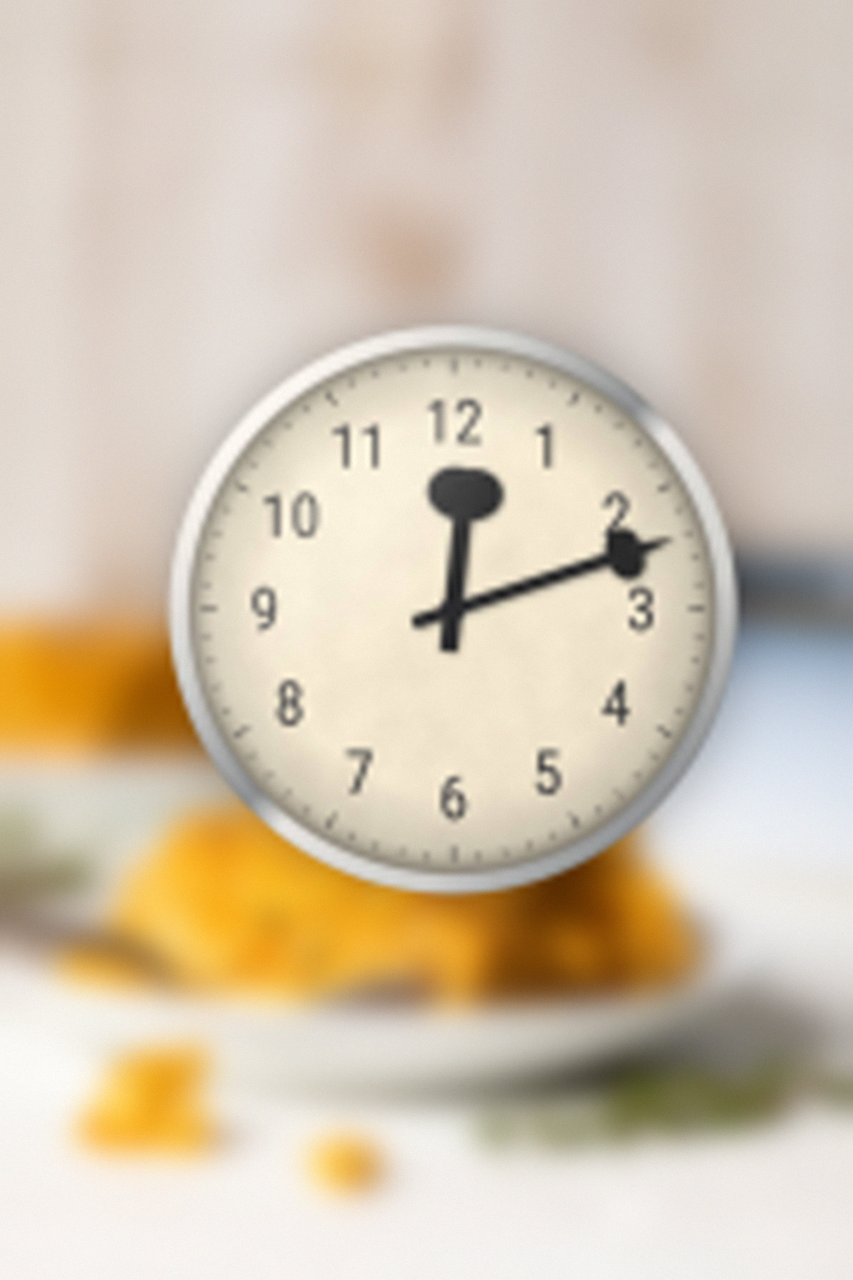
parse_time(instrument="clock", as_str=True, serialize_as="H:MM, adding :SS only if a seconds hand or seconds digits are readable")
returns 12:12
